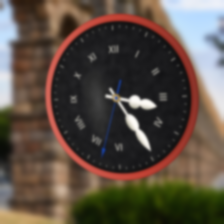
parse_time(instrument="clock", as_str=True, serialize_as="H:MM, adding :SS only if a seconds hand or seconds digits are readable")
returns 3:24:33
